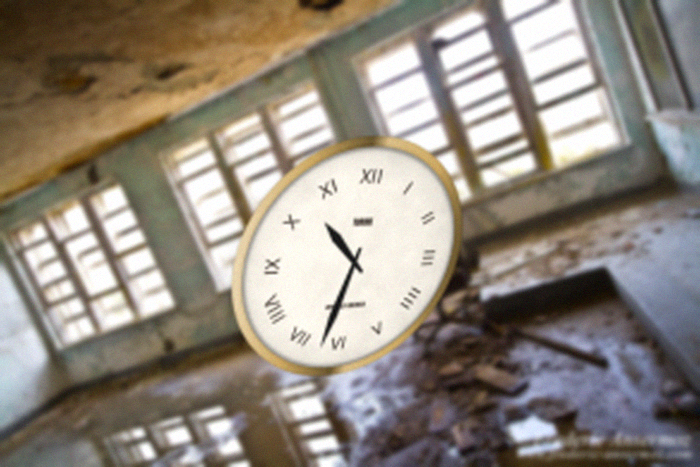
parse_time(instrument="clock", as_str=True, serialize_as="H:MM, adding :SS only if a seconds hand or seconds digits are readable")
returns 10:32
